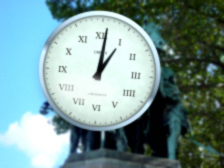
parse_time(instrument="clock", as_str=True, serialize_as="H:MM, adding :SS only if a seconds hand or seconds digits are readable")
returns 1:01
